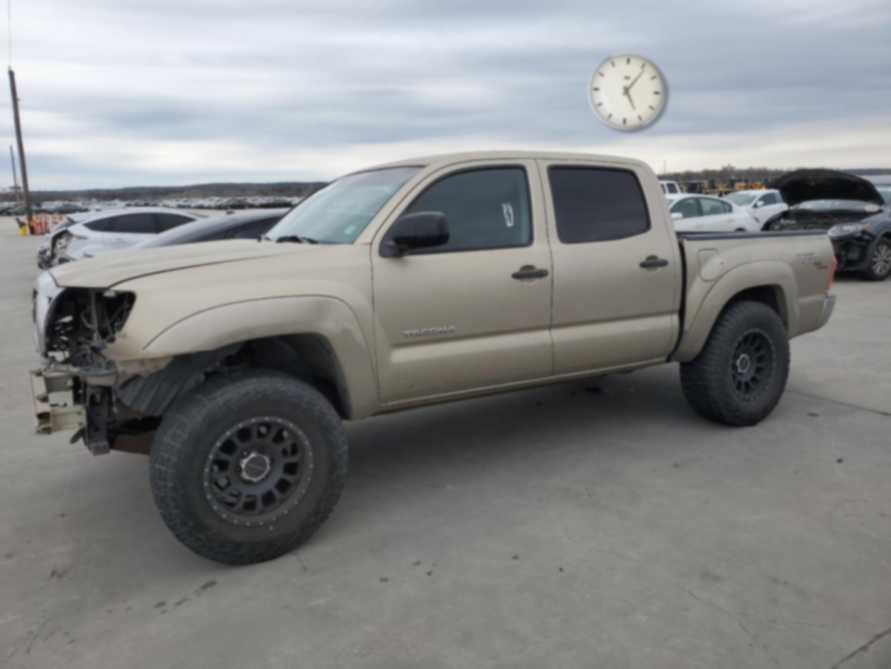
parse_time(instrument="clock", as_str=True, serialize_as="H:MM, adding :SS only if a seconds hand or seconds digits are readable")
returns 5:06
